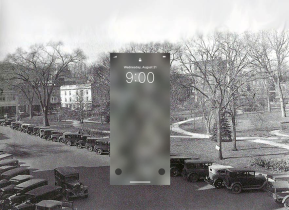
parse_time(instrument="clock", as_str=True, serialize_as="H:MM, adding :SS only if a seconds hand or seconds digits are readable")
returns 9:00
